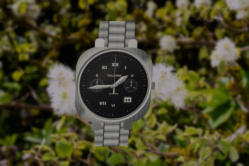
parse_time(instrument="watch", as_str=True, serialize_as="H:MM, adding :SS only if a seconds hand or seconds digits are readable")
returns 1:44
